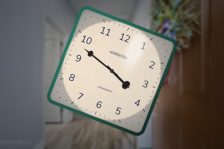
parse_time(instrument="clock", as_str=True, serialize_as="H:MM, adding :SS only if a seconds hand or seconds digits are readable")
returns 3:48
